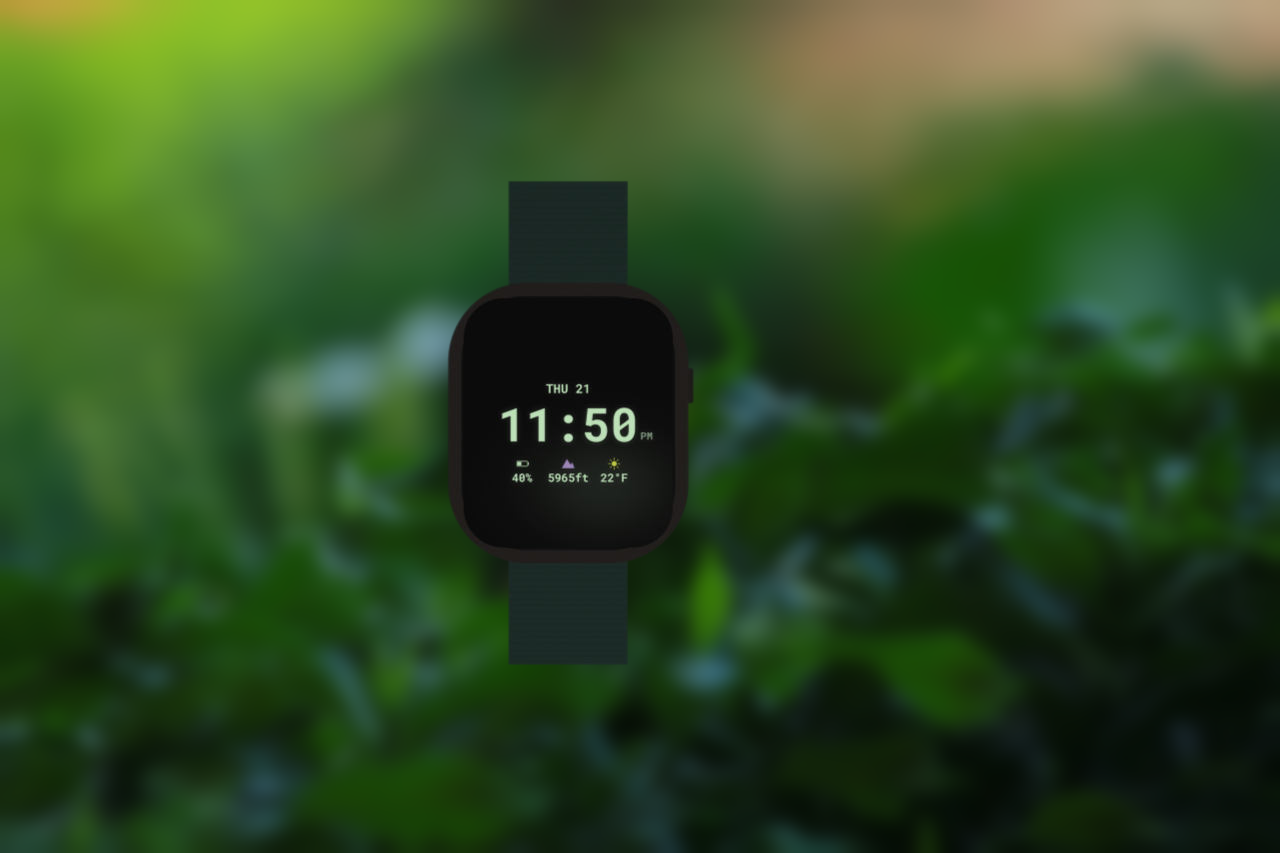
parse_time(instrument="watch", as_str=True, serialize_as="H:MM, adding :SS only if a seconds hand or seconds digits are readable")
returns 11:50
